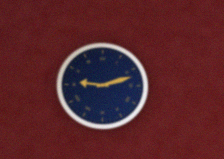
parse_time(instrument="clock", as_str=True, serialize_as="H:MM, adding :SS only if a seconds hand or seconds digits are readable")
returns 9:12
